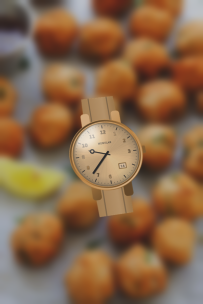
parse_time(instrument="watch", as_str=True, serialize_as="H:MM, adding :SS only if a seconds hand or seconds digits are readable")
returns 9:37
